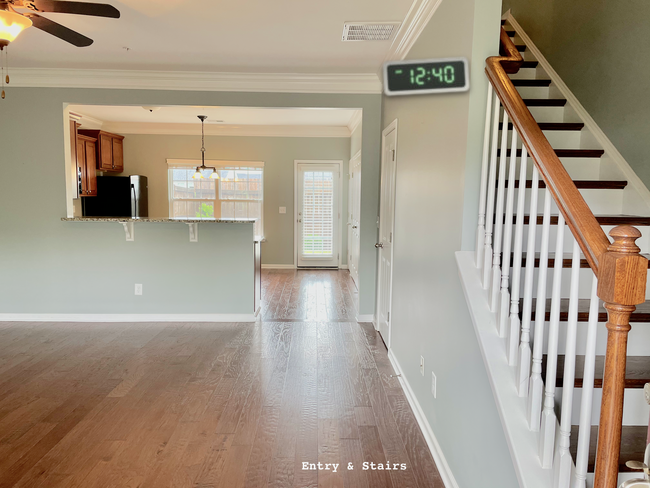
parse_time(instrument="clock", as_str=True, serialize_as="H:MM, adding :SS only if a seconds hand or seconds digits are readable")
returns 12:40
